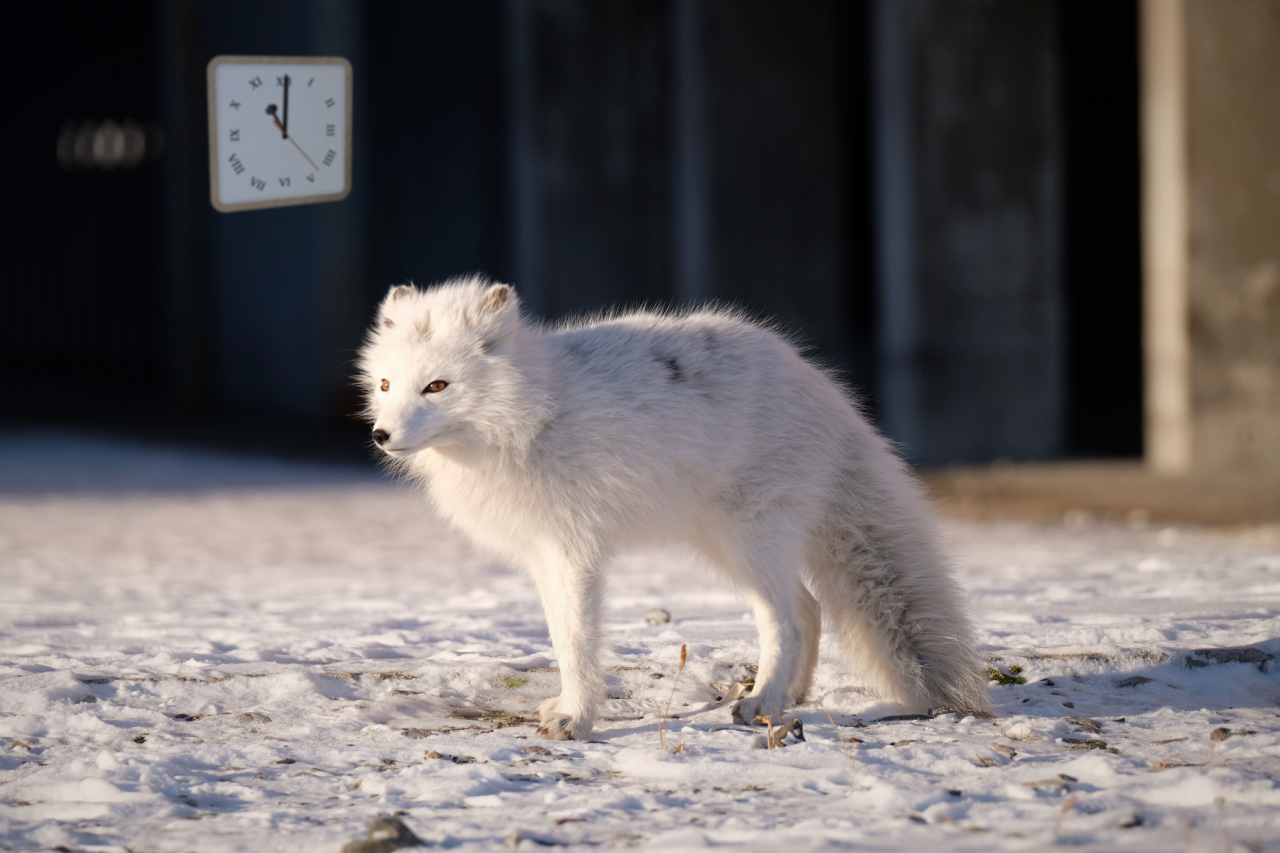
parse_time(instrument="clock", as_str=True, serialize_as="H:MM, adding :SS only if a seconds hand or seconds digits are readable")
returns 11:00:23
